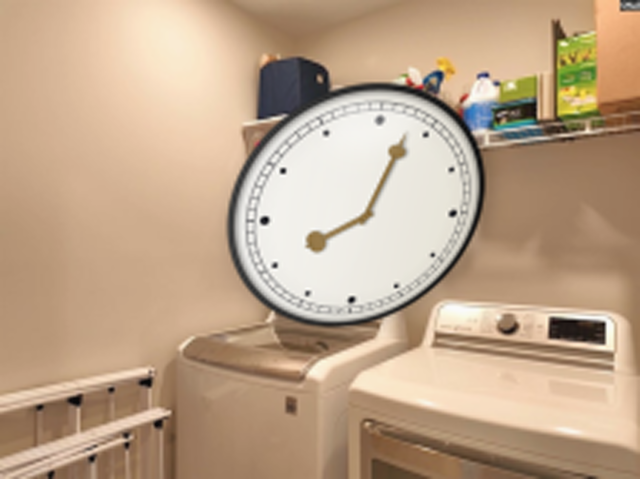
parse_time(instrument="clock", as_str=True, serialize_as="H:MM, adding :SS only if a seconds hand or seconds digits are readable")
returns 8:03
